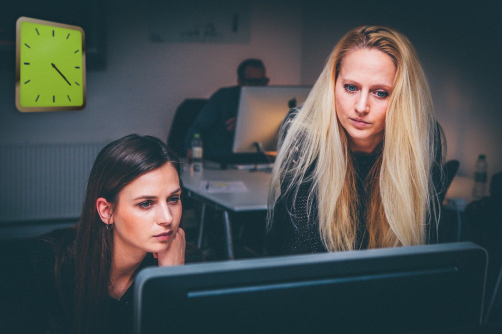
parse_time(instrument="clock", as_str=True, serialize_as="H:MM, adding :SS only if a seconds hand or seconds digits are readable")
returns 4:22
